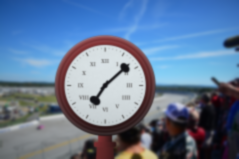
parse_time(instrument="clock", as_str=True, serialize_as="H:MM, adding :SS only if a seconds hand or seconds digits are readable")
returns 7:08
